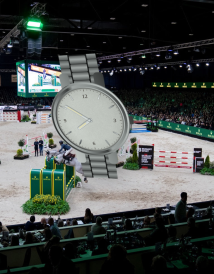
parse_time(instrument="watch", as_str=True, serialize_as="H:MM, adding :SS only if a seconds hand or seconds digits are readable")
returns 7:51
